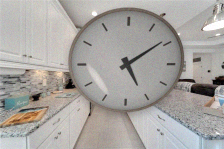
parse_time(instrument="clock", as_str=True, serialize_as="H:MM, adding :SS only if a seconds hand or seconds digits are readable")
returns 5:09
